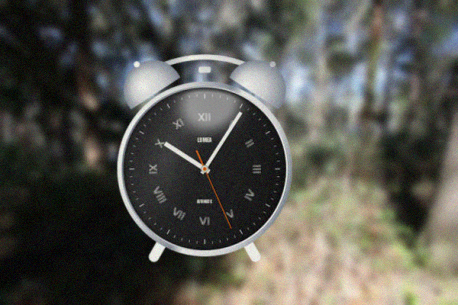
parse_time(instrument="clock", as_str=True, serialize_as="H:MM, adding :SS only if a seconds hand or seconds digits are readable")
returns 10:05:26
